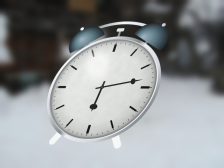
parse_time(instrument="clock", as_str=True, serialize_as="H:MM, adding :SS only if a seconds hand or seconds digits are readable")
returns 6:13
